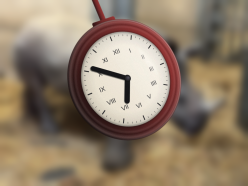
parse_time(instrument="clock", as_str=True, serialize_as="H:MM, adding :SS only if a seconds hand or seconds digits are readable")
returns 6:51
